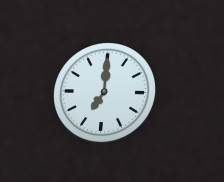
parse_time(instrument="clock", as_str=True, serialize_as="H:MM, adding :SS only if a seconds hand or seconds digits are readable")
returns 7:00
